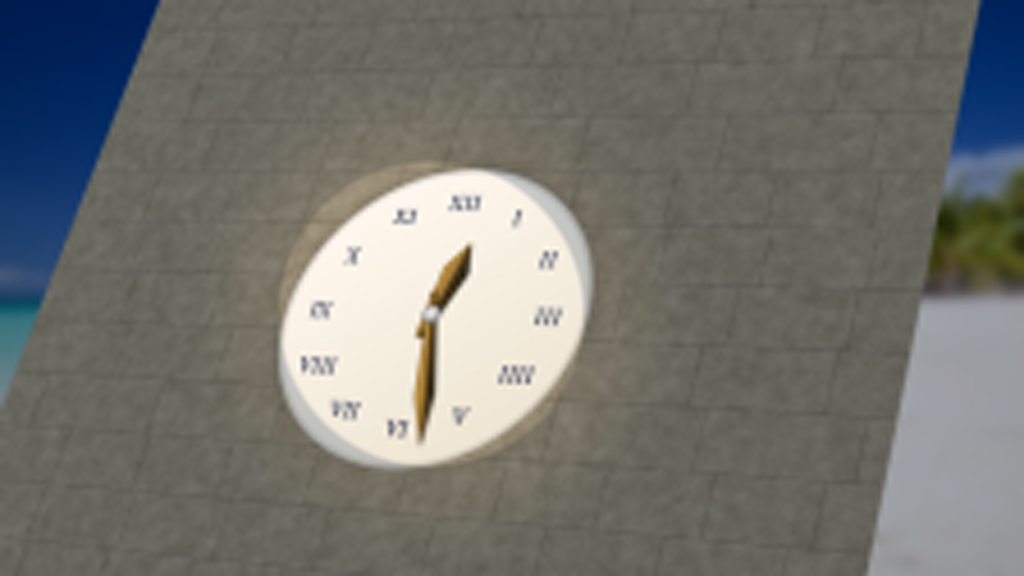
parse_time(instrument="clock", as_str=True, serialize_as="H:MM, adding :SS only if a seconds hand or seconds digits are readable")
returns 12:28
